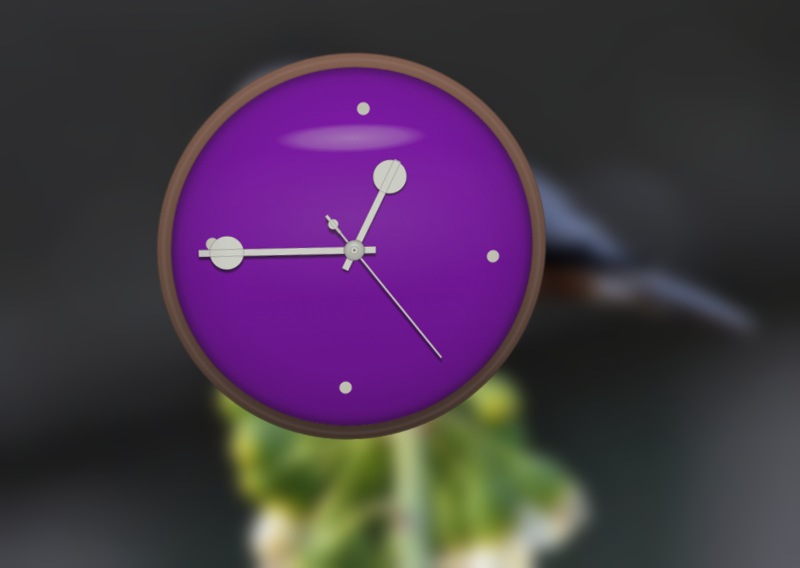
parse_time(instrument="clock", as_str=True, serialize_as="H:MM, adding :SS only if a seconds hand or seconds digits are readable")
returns 12:44:23
